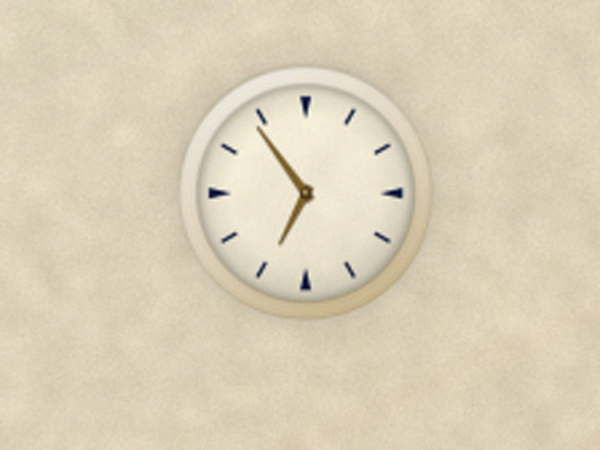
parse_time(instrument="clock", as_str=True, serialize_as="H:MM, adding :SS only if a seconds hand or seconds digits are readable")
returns 6:54
